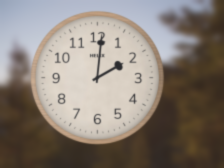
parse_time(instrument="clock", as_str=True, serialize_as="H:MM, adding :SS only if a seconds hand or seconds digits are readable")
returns 2:01
